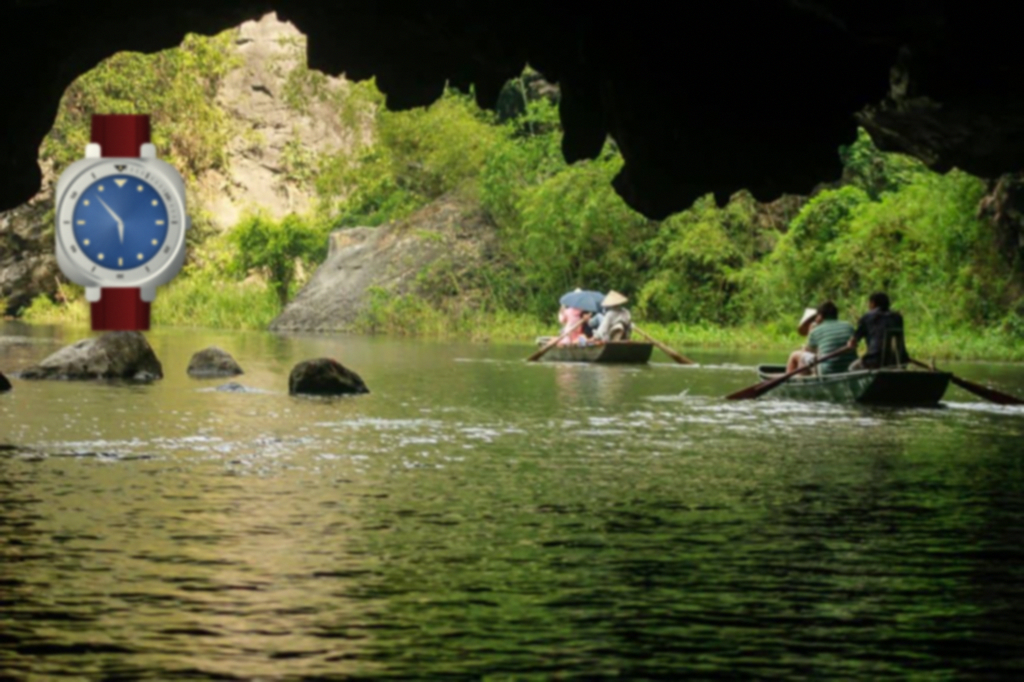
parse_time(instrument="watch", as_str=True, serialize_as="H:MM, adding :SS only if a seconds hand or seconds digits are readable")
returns 5:53
